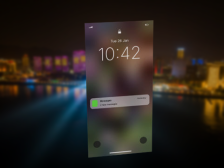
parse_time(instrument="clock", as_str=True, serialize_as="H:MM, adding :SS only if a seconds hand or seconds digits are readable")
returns 10:42
